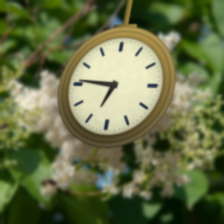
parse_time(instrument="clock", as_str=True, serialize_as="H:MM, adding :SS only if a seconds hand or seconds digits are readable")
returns 6:46
